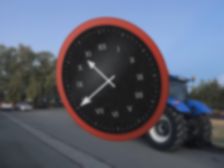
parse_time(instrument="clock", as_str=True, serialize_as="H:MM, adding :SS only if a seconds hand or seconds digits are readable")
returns 10:40
